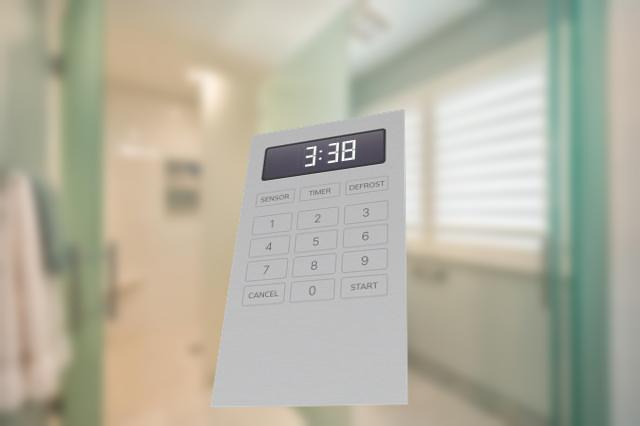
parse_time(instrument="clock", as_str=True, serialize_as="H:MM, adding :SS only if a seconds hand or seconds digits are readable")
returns 3:38
